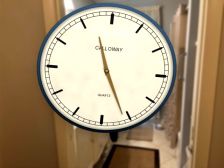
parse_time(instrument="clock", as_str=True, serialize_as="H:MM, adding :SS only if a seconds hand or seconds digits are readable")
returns 11:26
